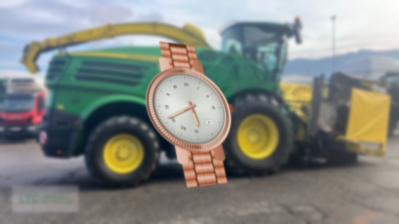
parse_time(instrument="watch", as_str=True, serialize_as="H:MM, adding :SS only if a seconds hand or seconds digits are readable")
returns 5:41
